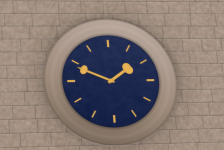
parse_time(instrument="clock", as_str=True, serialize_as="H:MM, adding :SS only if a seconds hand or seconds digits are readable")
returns 1:49
